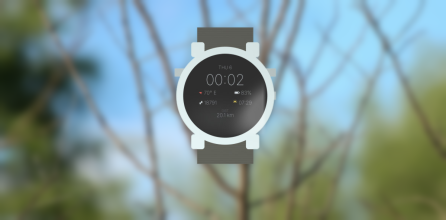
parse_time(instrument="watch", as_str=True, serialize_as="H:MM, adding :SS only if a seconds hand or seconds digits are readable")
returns 0:02
